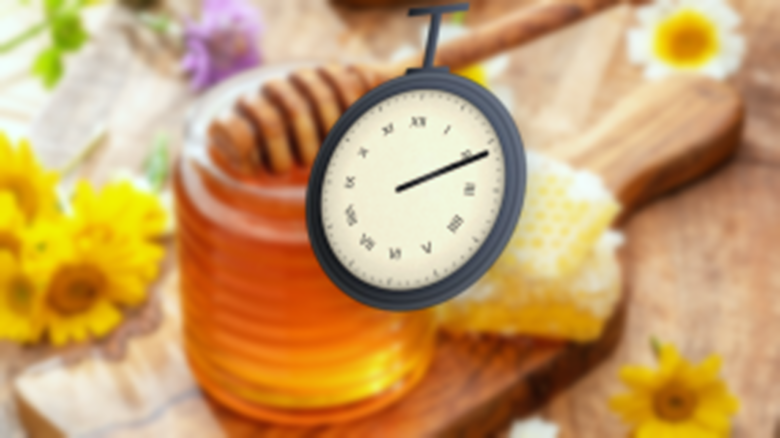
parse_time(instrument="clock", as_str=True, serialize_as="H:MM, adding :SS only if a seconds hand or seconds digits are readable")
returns 2:11
